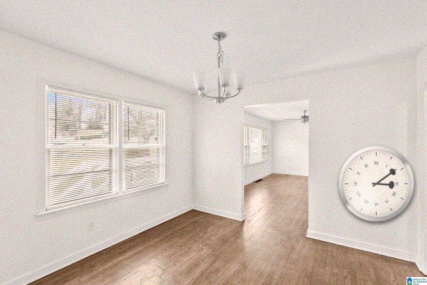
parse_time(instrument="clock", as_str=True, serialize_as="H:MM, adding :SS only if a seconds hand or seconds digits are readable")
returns 3:09
